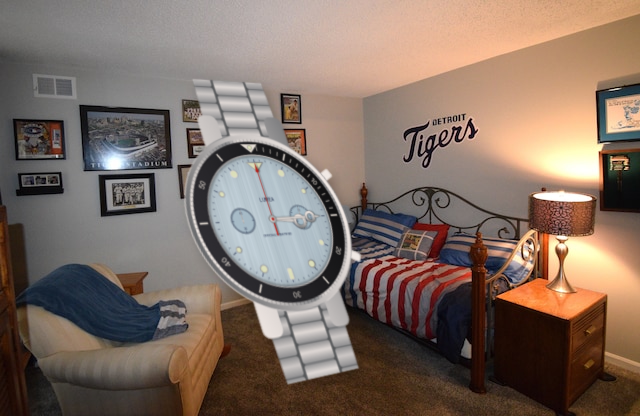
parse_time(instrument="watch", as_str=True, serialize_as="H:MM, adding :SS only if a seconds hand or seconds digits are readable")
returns 3:15
